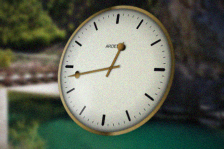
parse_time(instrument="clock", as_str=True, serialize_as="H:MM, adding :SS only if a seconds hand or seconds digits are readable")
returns 12:43
